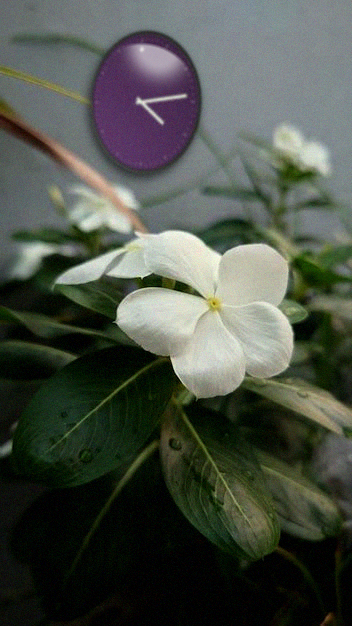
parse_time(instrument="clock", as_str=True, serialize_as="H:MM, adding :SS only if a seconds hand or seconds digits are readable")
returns 4:14
